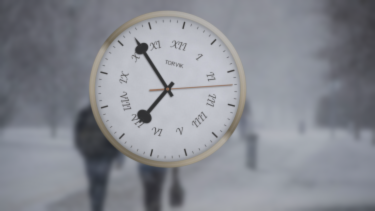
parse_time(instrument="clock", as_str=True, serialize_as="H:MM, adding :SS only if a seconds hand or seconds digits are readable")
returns 6:52:12
